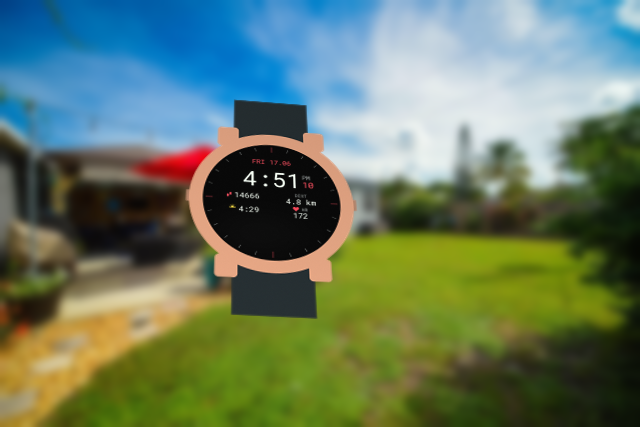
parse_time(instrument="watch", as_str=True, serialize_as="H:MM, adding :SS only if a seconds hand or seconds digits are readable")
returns 4:51:10
